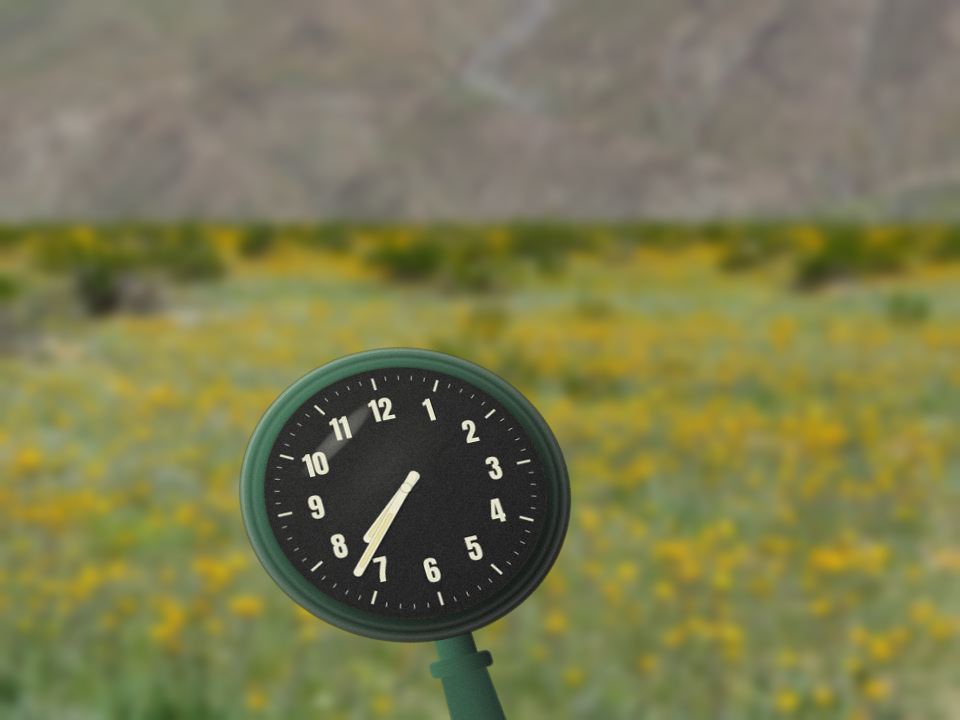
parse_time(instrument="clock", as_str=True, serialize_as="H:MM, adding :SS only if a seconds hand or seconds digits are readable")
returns 7:37
